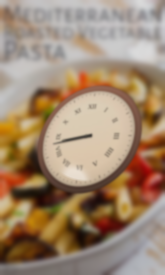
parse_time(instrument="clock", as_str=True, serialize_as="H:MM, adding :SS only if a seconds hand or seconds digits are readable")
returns 8:43
